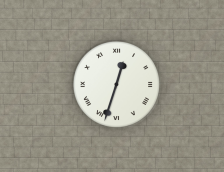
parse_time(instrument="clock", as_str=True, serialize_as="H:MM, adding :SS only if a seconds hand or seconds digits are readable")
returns 12:33
